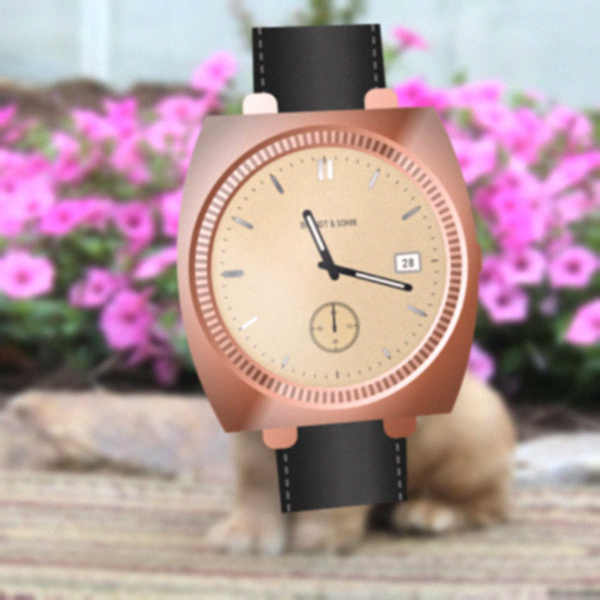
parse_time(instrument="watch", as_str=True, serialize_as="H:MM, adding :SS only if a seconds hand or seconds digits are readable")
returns 11:18
